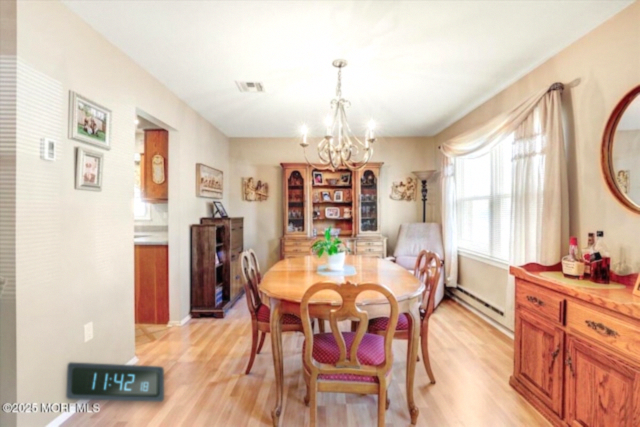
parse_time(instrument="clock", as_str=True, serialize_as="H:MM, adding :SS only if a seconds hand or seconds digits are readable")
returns 11:42
